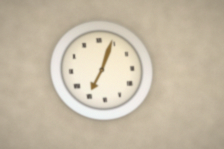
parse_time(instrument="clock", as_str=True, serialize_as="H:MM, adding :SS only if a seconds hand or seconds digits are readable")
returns 7:04
